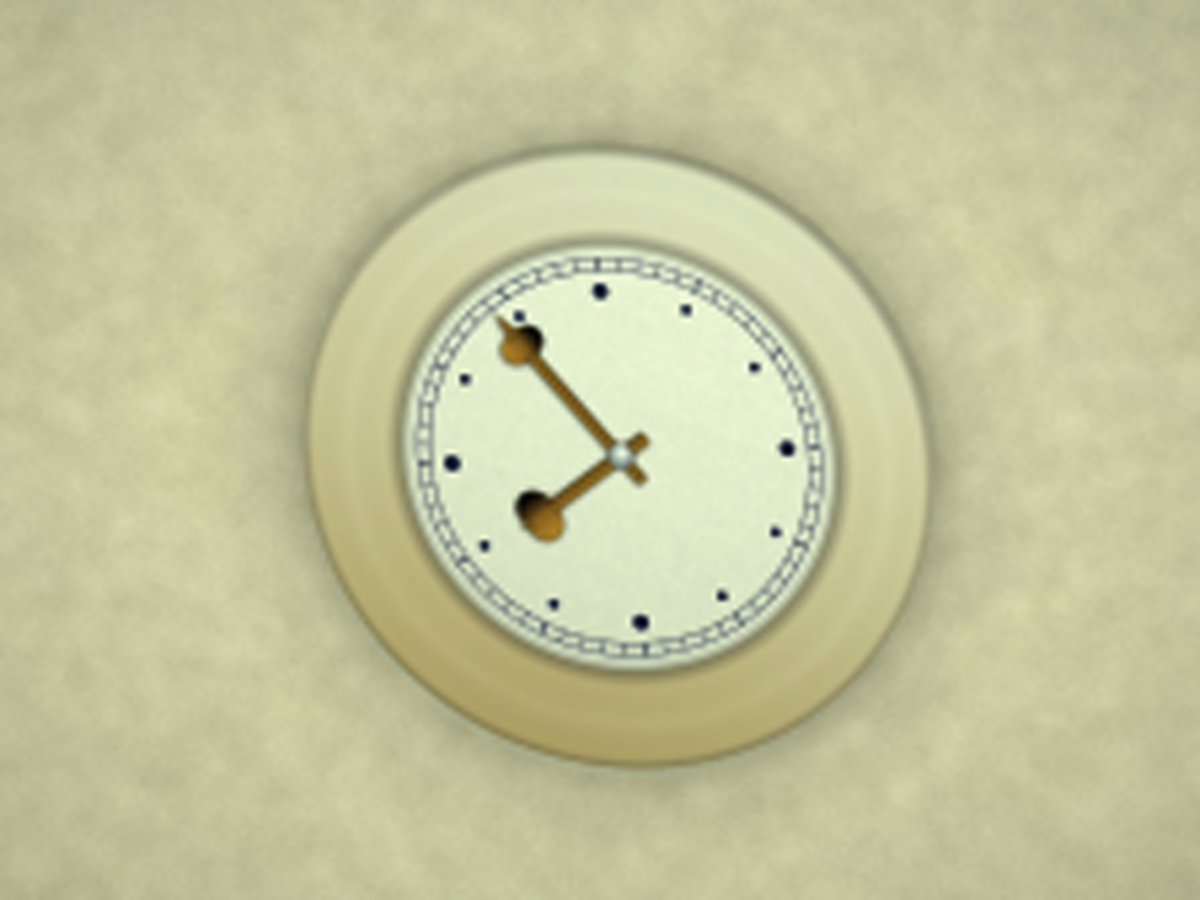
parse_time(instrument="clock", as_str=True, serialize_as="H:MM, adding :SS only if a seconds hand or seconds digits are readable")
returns 7:54
